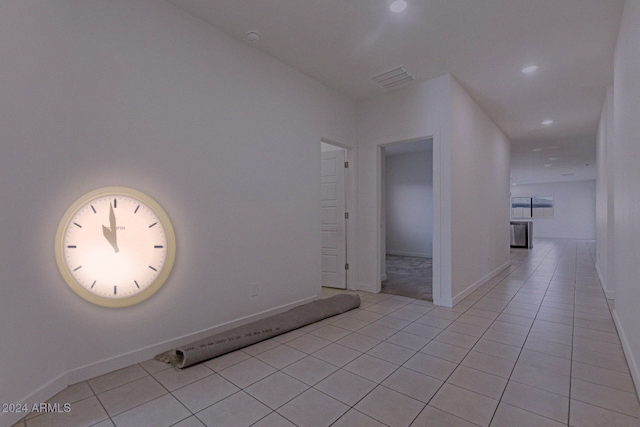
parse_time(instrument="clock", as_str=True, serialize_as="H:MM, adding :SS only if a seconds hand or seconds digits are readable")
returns 10:59
